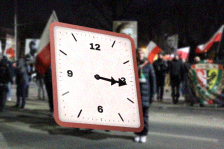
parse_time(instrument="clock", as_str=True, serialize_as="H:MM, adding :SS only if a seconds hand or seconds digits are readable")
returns 3:16
